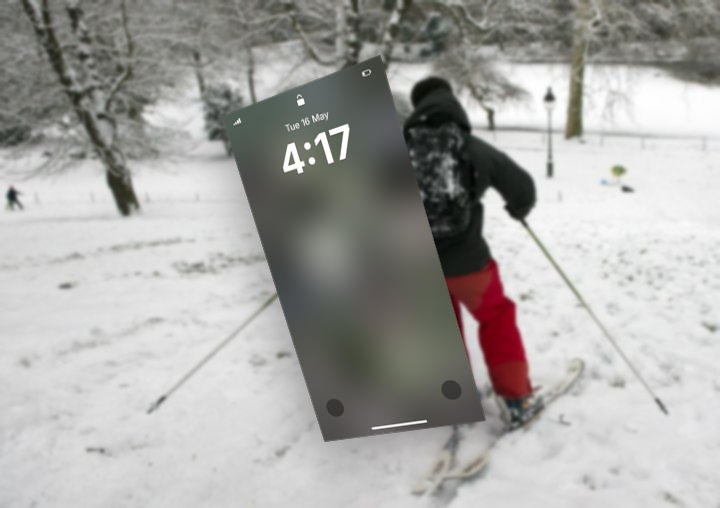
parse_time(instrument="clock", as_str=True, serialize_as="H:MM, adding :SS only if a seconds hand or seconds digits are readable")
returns 4:17
